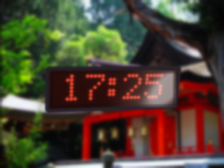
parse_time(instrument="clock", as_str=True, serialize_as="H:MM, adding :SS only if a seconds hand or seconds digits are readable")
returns 17:25
